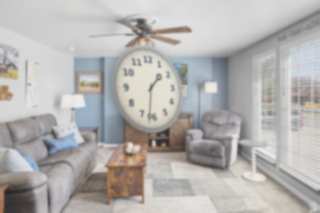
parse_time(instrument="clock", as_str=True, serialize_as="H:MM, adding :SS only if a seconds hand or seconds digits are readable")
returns 1:32
